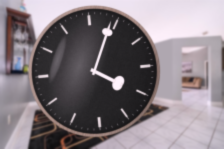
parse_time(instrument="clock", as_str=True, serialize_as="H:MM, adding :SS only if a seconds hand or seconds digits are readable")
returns 4:04
